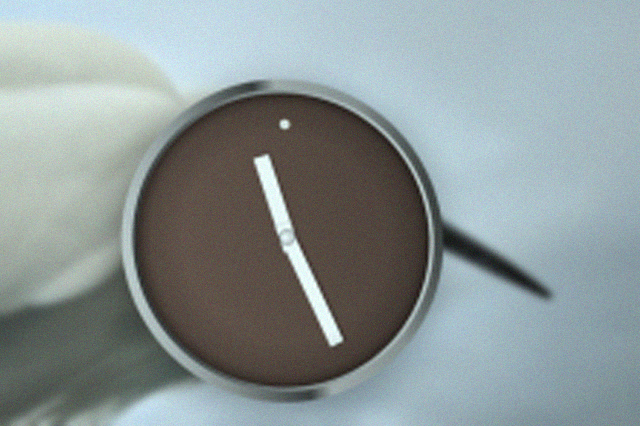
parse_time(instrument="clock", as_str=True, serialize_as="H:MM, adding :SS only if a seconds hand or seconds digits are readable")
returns 11:26
